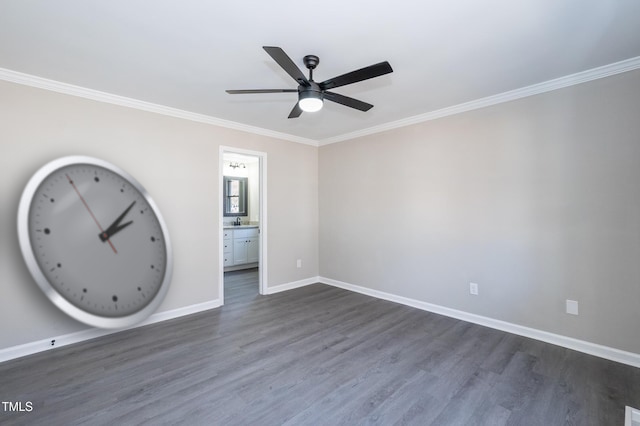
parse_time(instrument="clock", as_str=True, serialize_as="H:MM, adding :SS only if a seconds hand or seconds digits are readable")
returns 2:07:55
